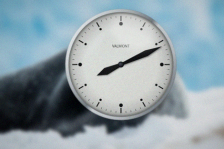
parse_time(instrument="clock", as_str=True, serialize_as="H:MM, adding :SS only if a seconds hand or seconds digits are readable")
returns 8:11
